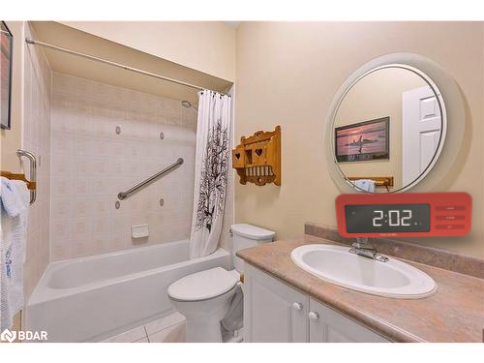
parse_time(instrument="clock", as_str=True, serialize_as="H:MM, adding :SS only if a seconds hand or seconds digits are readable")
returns 2:02
